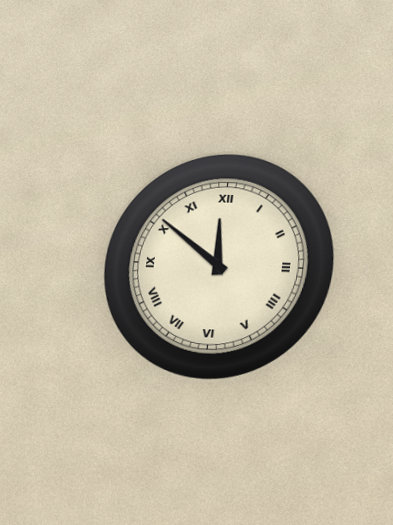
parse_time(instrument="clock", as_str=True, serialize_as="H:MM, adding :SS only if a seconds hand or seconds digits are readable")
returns 11:51
